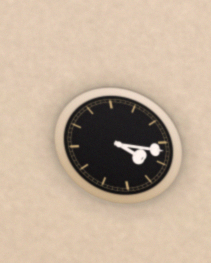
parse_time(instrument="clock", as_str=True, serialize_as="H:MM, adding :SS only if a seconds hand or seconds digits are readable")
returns 4:17
